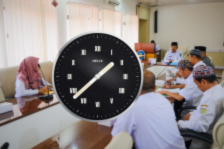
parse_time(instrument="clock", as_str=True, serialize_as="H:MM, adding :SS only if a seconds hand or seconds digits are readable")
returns 1:38
